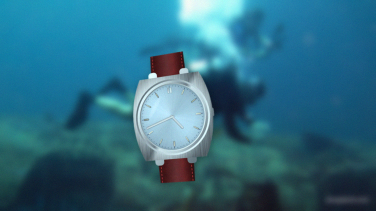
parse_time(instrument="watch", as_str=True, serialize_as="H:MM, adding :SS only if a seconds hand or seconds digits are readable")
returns 4:42
